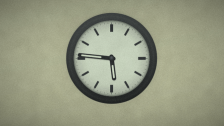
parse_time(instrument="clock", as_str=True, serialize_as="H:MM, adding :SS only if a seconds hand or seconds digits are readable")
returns 5:46
